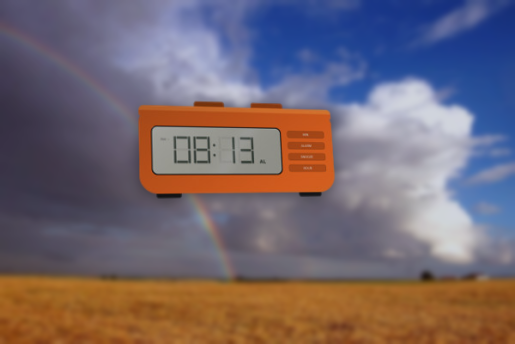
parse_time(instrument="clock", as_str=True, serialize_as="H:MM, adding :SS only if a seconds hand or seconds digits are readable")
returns 8:13
